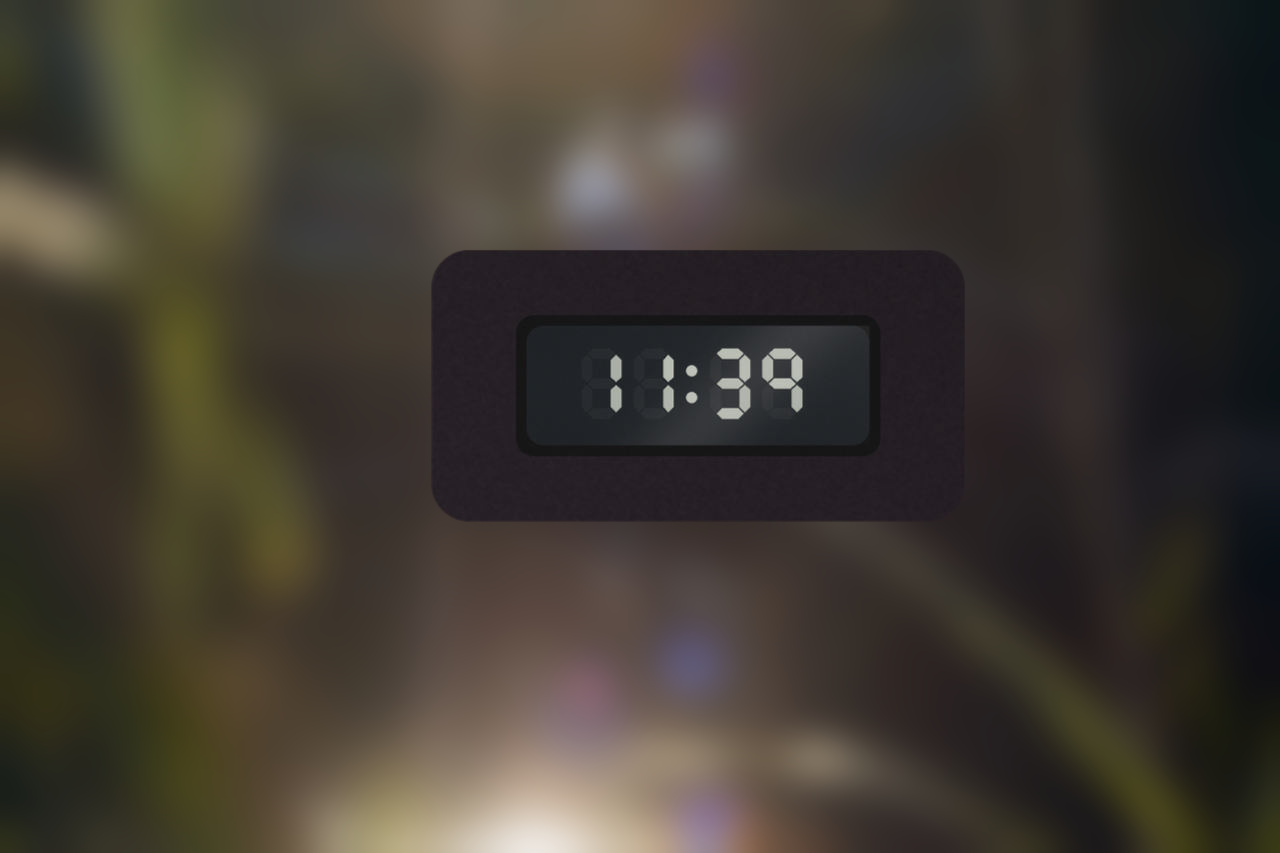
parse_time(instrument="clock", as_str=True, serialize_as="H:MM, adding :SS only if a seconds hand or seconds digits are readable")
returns 11:39
